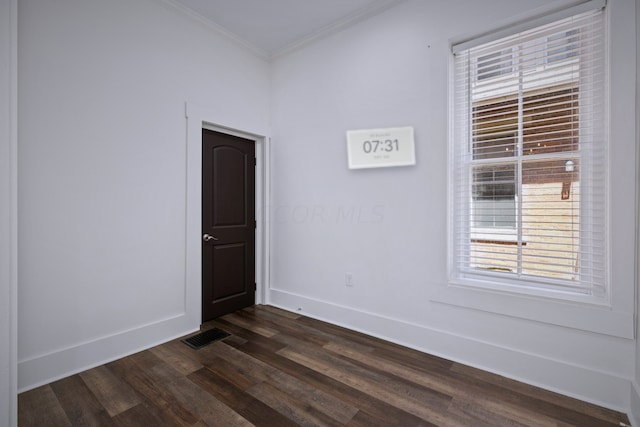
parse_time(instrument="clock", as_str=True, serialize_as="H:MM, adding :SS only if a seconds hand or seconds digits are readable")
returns 7:31
